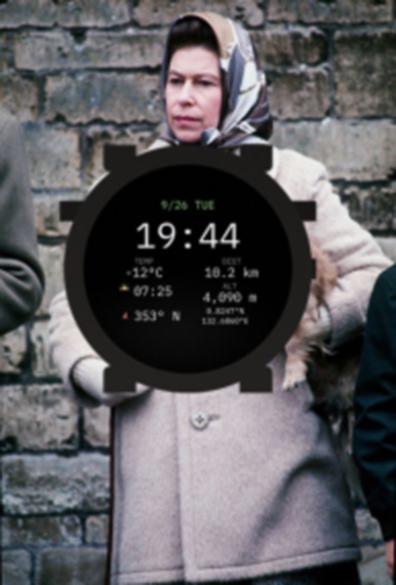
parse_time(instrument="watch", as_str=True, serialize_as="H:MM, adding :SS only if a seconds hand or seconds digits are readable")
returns 19:44
